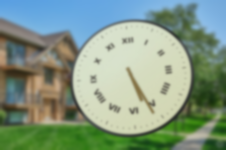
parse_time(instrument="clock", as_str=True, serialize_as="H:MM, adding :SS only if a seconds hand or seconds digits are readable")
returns 5:26
